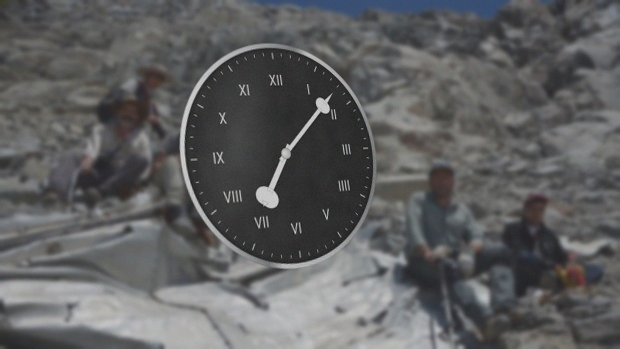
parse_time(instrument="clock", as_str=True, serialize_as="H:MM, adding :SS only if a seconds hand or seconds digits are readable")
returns 7:08
